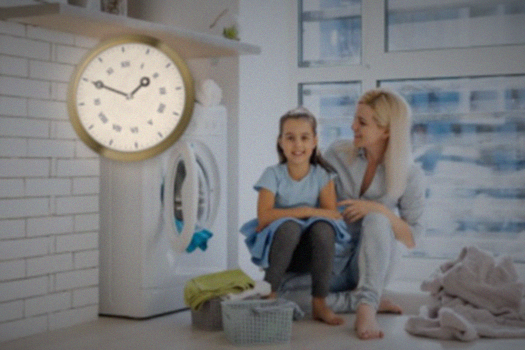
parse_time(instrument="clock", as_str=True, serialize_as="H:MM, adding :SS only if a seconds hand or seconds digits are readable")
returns 1:50
